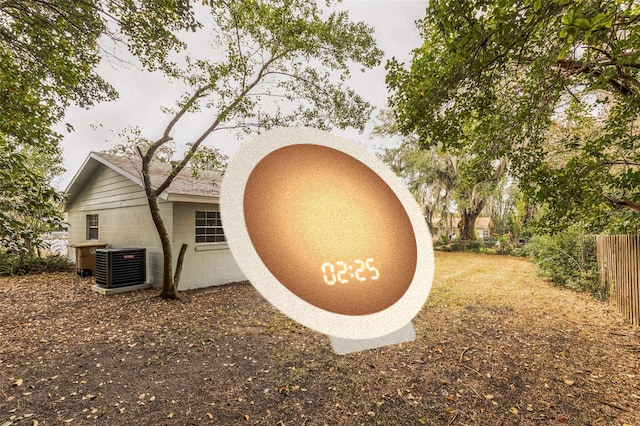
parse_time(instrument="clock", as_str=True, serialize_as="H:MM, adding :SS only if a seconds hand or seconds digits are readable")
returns 2:25
